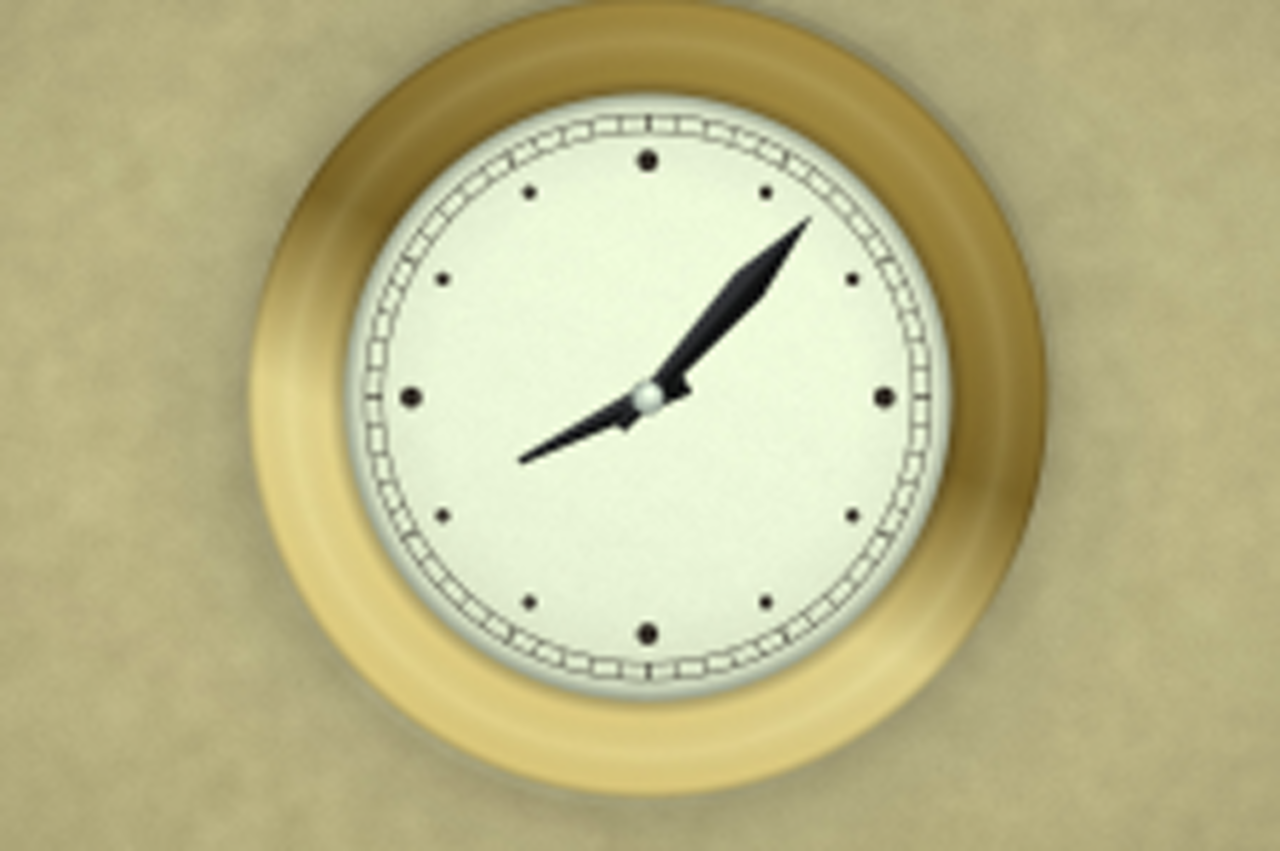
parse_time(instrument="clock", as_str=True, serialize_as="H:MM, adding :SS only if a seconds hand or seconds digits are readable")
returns 8:07
